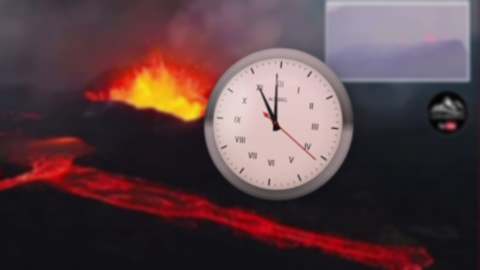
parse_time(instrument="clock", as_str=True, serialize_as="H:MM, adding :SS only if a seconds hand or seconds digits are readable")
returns 10:59:21
